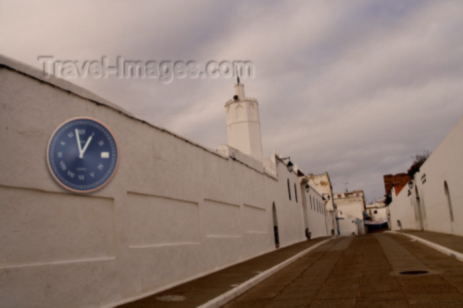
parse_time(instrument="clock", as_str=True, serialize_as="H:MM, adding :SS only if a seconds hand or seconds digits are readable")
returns 12:58
